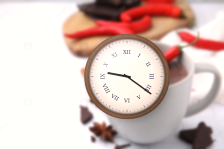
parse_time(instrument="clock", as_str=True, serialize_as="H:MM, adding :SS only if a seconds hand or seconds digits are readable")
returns 9:21
